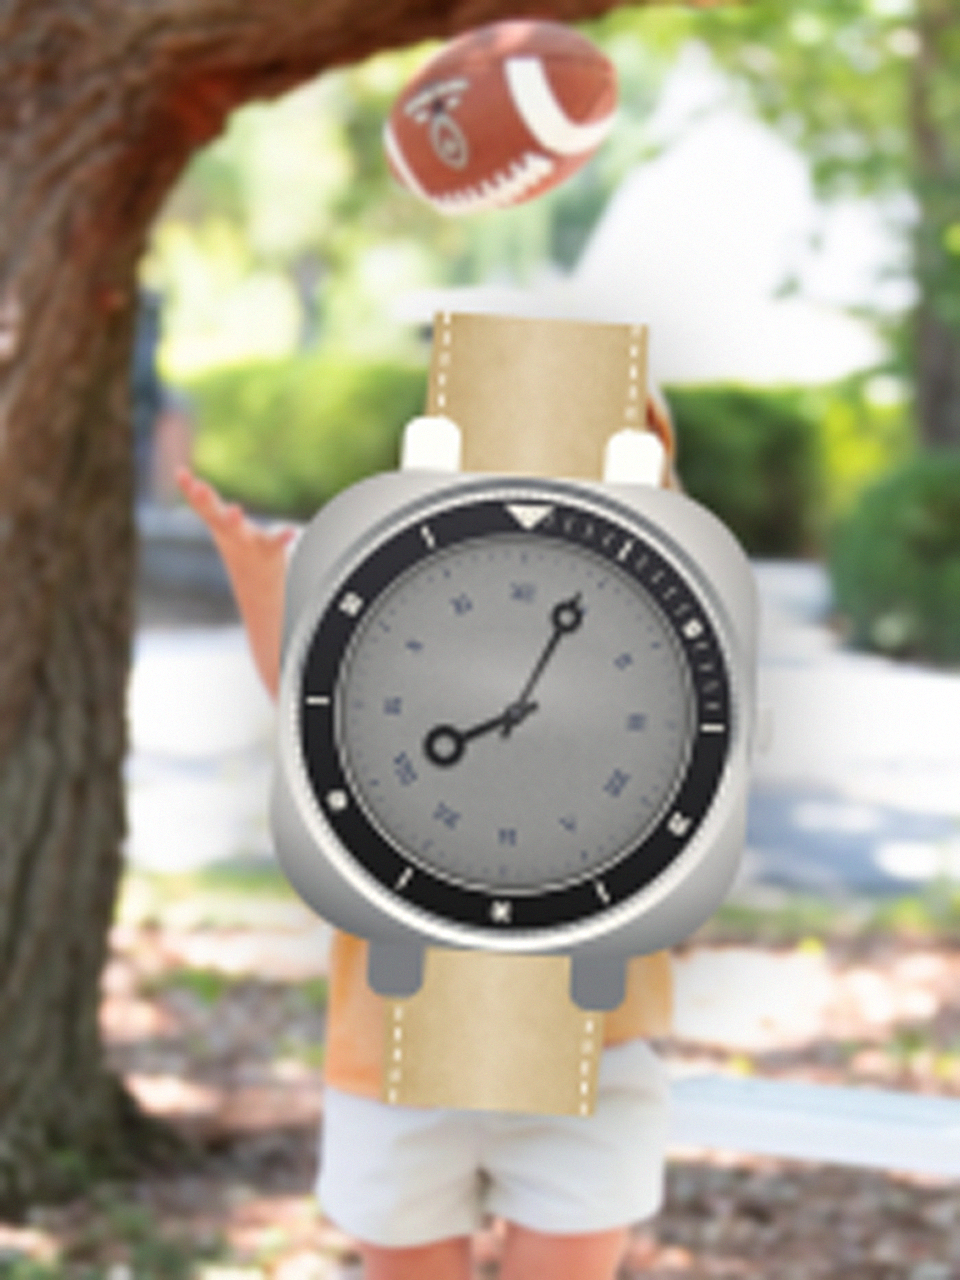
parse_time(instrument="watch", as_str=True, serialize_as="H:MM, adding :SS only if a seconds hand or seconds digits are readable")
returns 8:04
